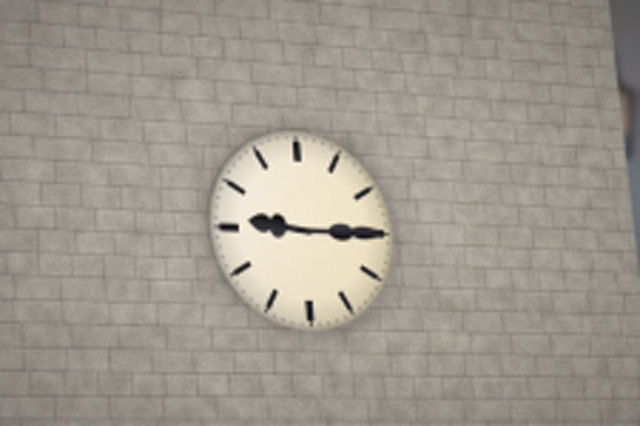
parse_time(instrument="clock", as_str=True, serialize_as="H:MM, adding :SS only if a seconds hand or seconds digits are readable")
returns 9:15
